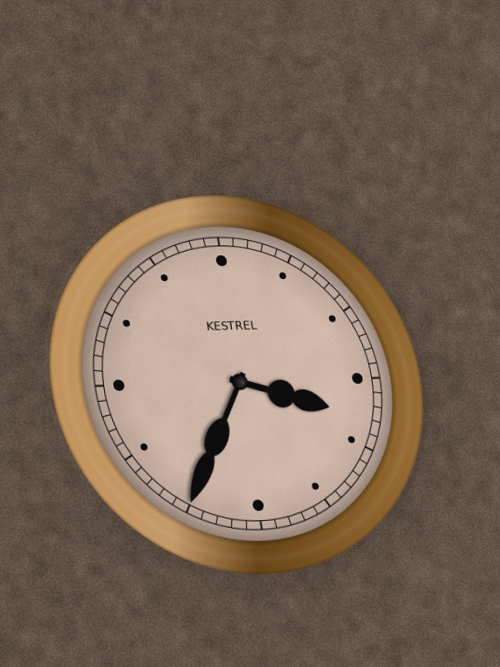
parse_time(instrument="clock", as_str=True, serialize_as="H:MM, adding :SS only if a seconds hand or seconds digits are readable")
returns 3:35
